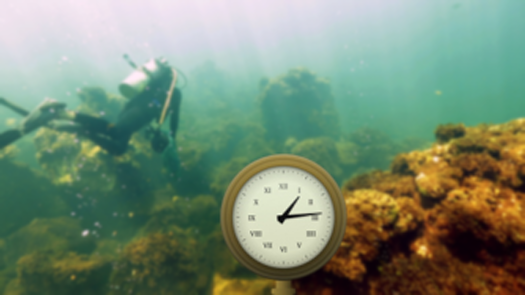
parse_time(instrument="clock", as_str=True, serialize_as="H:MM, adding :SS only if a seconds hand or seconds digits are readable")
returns 1:14
